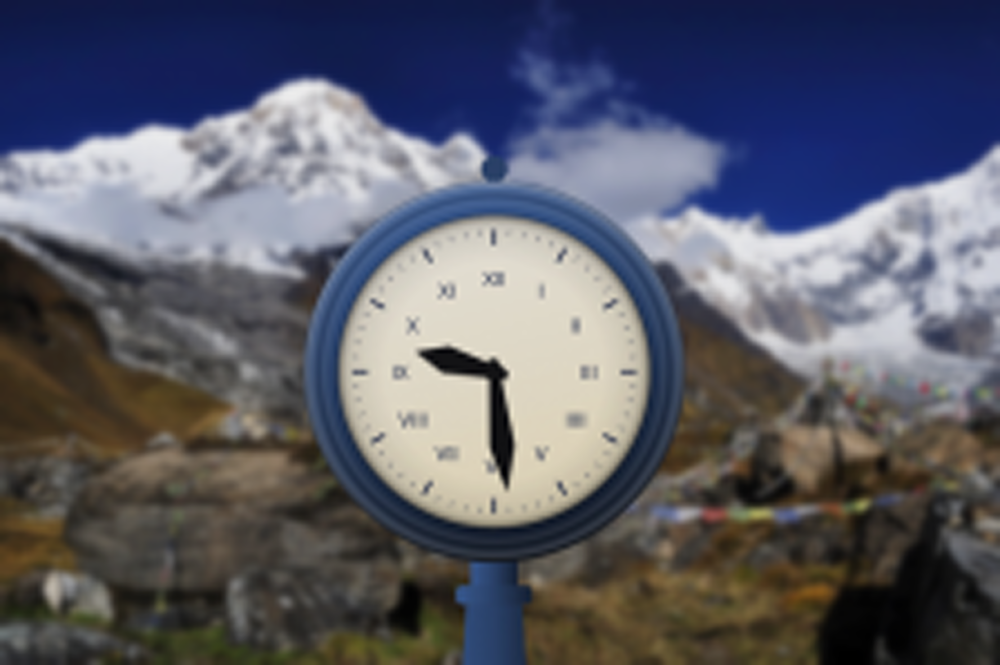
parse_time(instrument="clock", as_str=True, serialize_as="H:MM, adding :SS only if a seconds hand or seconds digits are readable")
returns 9:29
